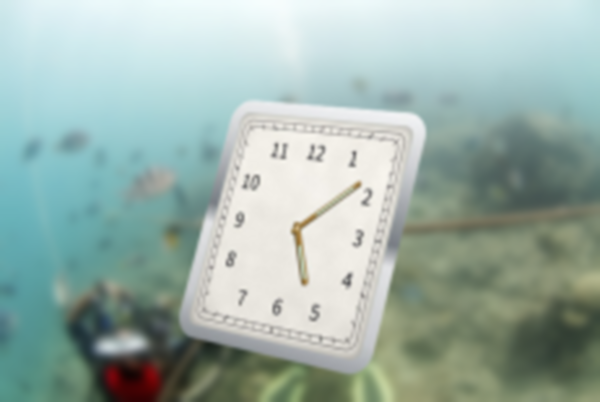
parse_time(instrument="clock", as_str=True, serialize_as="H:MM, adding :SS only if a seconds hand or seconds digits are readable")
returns 5:08
